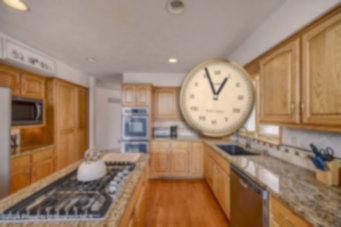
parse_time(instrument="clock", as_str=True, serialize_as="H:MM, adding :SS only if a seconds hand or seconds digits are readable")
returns 12:56
